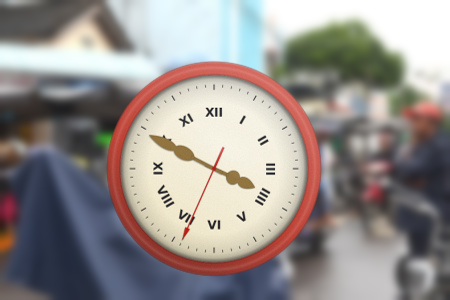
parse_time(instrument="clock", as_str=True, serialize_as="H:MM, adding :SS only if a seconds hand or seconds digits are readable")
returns 3:49:34
